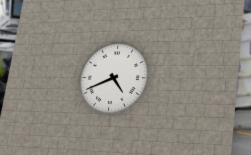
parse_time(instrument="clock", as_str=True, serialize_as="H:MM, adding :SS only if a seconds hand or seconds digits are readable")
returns 4:41
